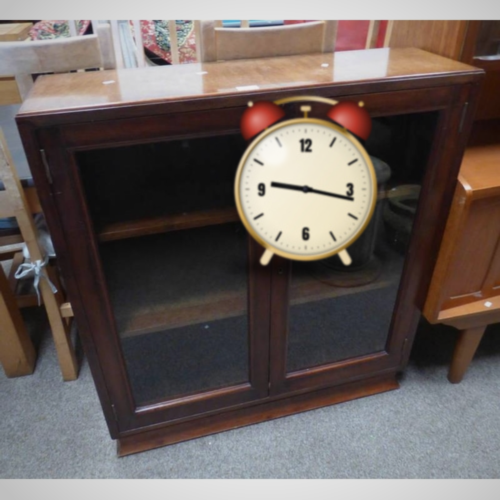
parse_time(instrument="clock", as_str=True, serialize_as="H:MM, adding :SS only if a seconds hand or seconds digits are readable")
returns 9:17
